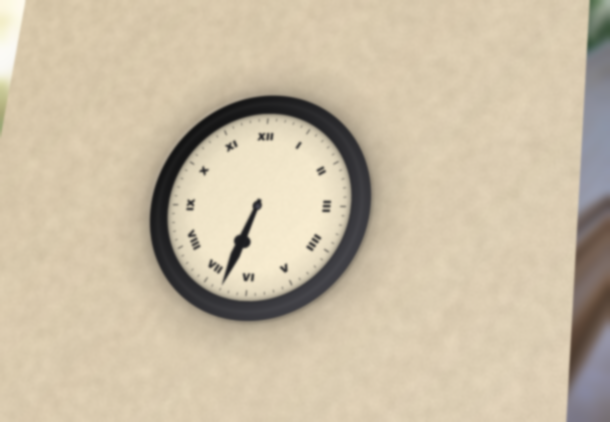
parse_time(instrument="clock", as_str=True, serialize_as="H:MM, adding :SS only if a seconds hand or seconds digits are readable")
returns 6:33
